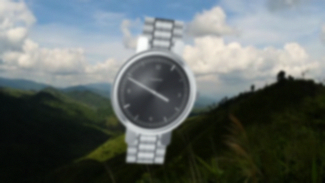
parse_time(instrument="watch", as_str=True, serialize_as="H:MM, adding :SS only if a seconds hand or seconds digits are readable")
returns 3:49
